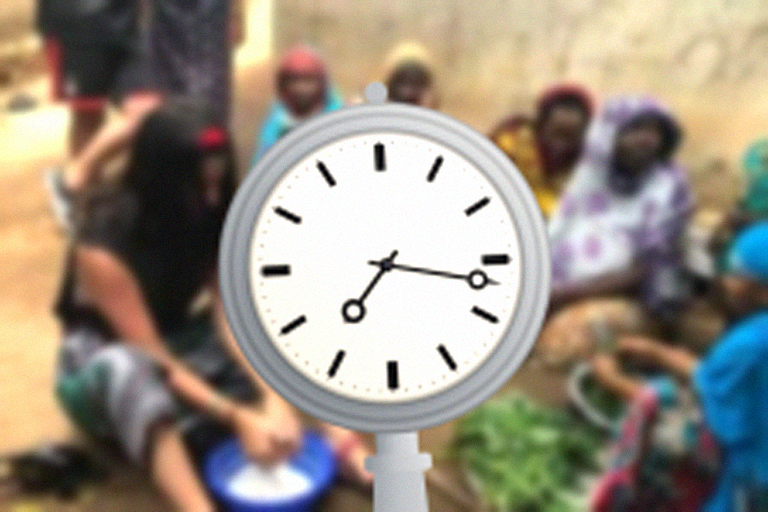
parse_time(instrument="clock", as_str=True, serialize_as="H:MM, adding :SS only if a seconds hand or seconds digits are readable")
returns 7:17
